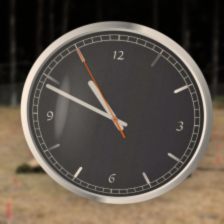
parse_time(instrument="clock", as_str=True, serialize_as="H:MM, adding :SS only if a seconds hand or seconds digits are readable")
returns 10:48:55
